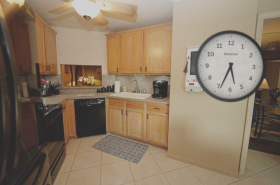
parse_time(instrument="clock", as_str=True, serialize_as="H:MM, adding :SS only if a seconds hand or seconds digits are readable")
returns 5:34
